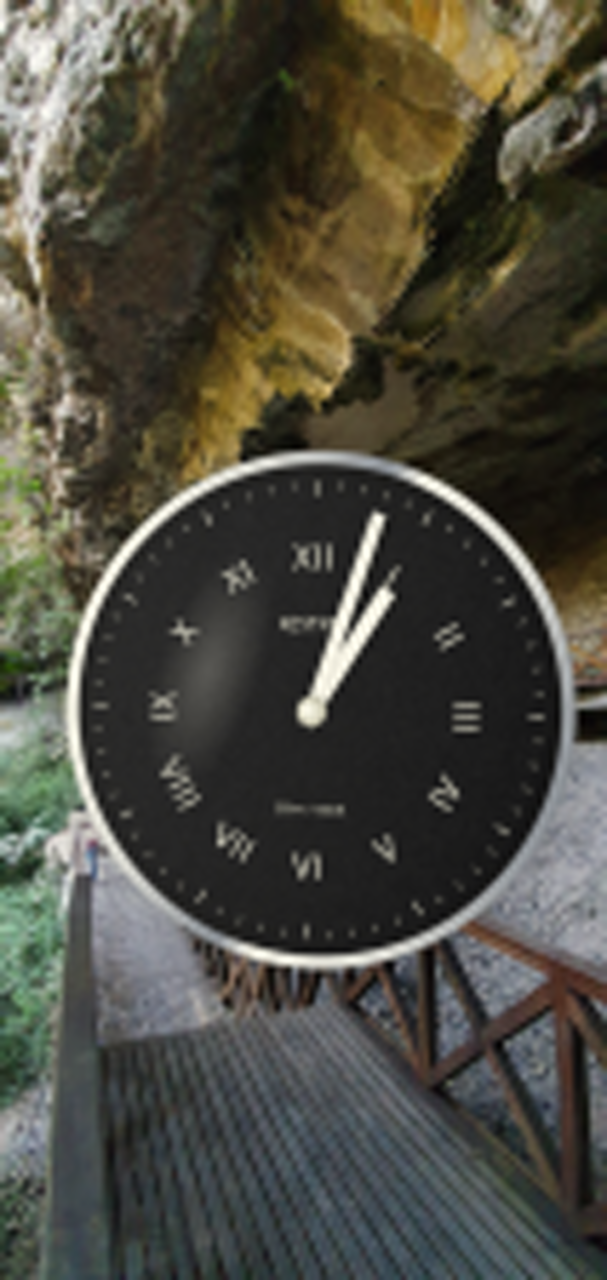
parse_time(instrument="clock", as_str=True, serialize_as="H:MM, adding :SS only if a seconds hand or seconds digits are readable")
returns 1:03
